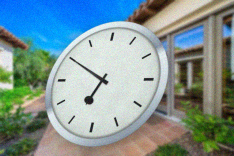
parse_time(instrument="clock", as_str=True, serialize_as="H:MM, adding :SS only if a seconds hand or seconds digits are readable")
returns 6:50
